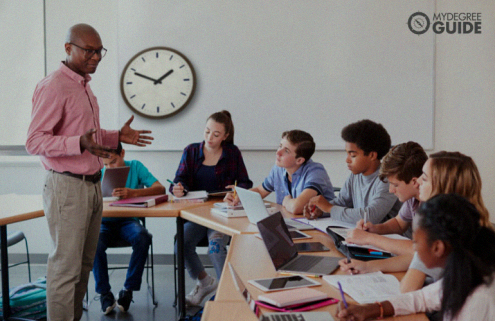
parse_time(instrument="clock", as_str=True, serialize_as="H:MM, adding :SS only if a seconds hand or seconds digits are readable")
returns 1:49
